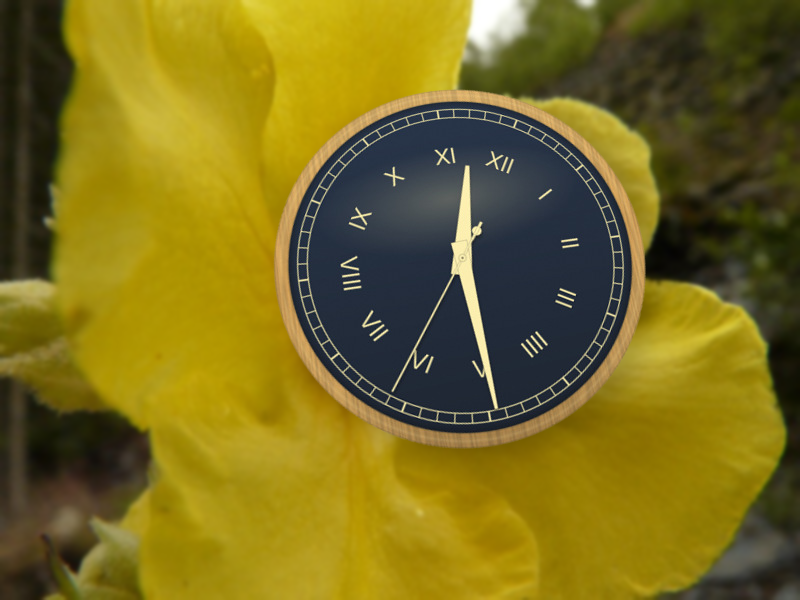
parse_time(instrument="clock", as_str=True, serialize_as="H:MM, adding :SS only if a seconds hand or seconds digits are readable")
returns 11:24:31
